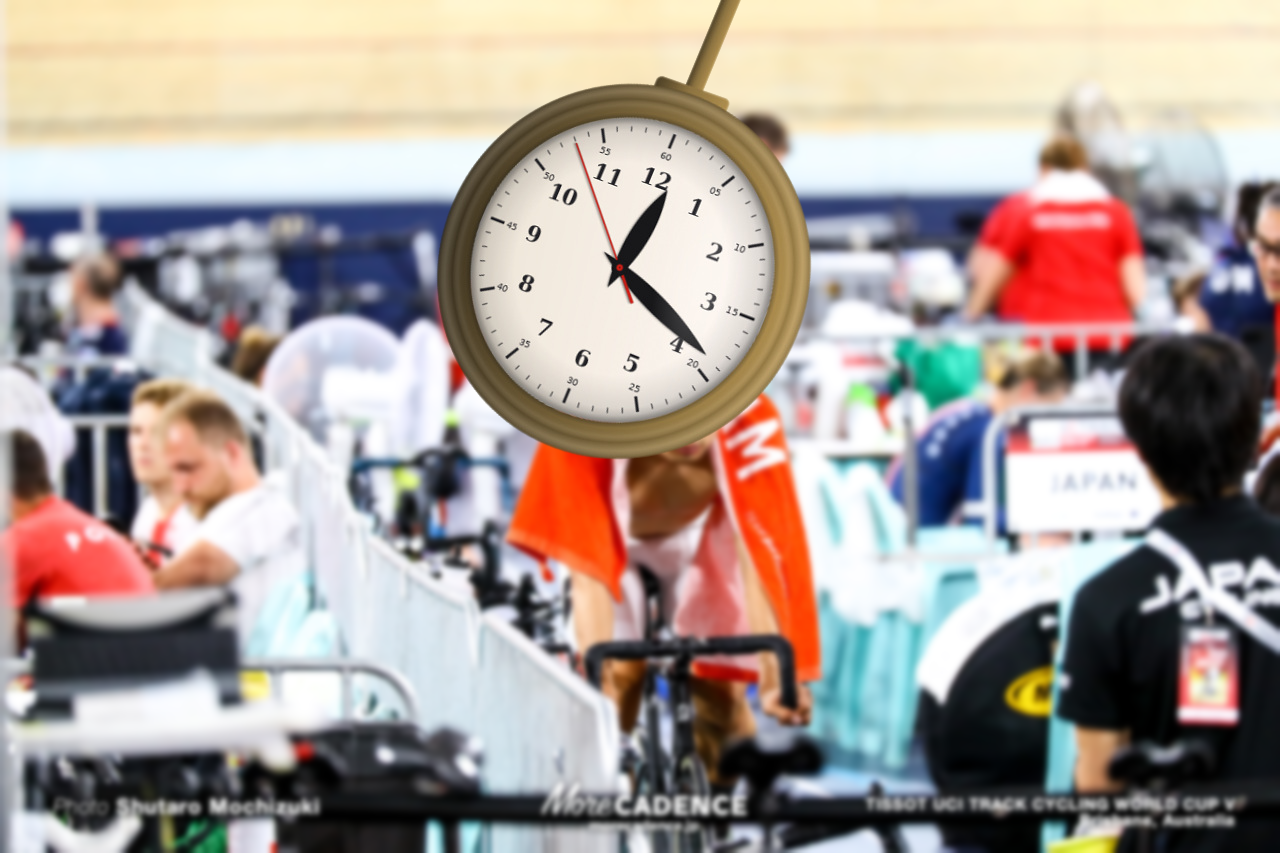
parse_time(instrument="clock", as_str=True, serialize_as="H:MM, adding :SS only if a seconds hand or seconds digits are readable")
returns 12:18:53
